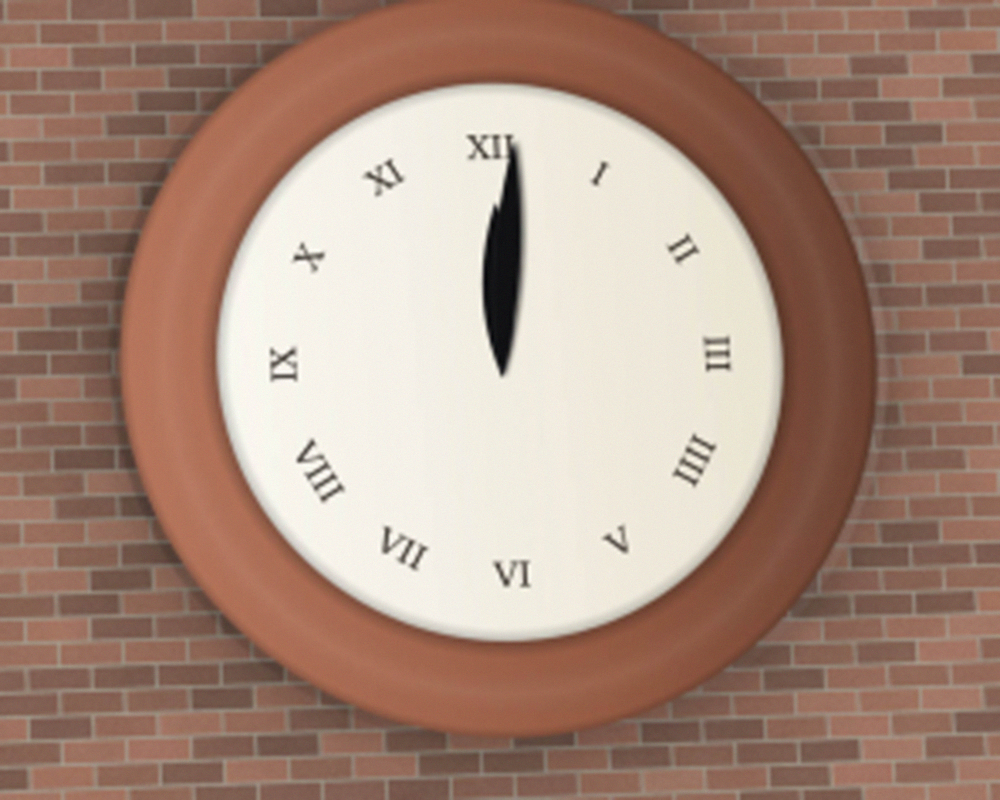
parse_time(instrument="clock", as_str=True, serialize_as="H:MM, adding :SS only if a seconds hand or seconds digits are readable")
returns 12:01
